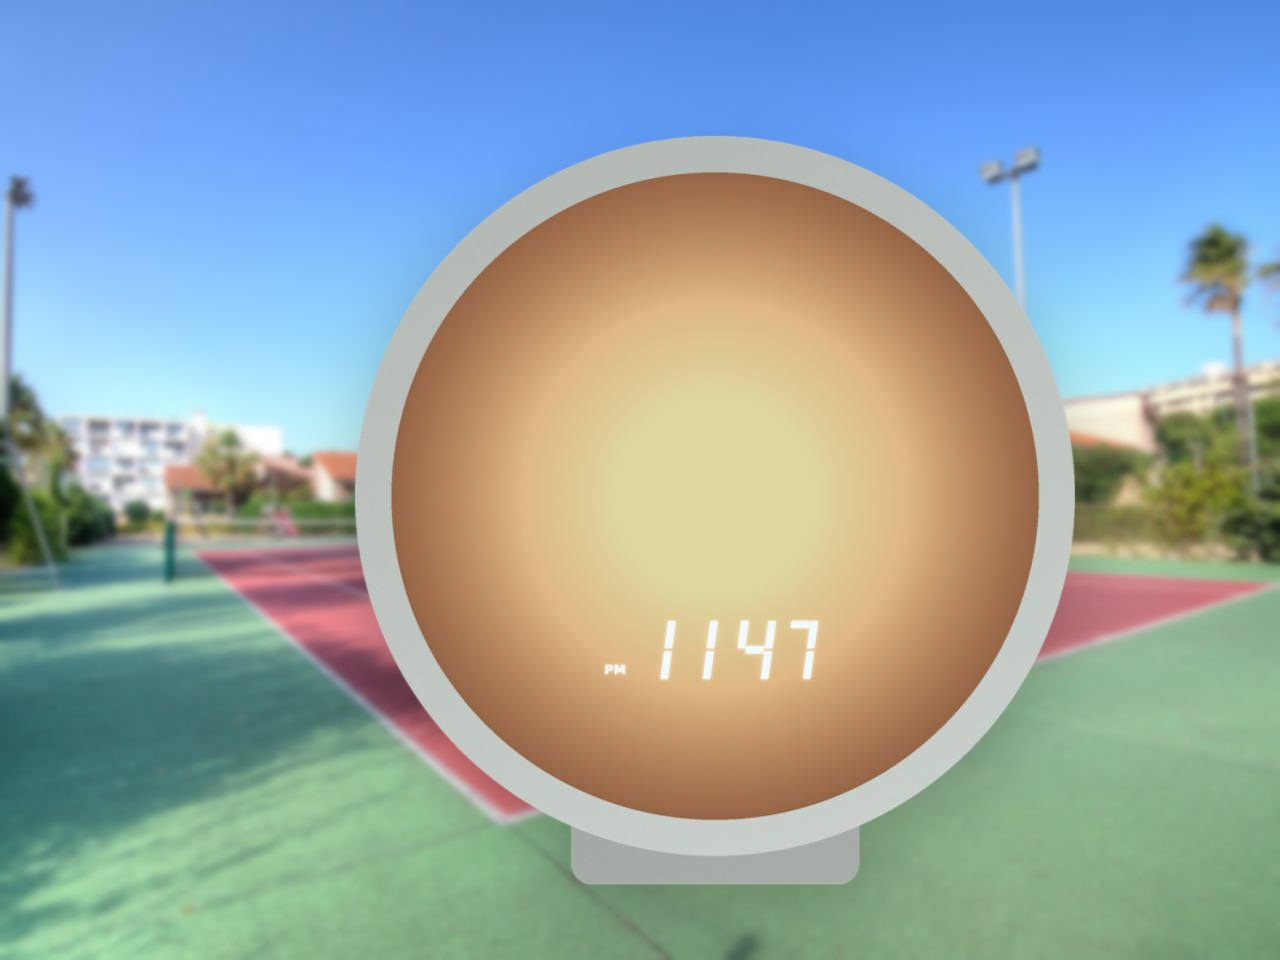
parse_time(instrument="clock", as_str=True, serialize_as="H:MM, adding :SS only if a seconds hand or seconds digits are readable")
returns 11:47
